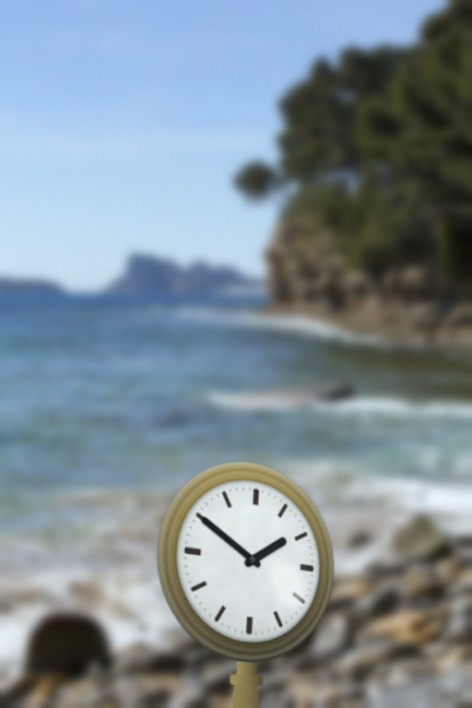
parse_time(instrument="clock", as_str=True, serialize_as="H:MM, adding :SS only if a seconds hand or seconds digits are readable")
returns 1:50
